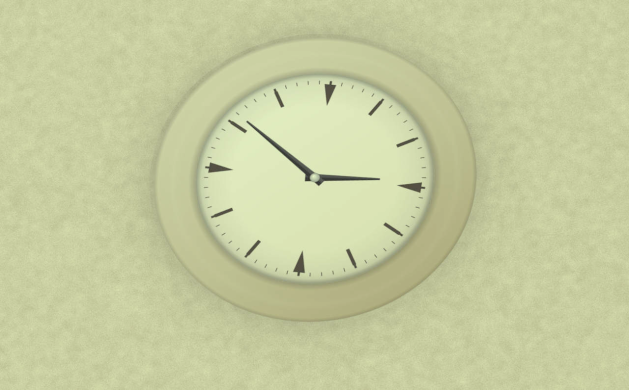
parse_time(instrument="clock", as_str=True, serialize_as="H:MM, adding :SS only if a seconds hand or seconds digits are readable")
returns 2:51
